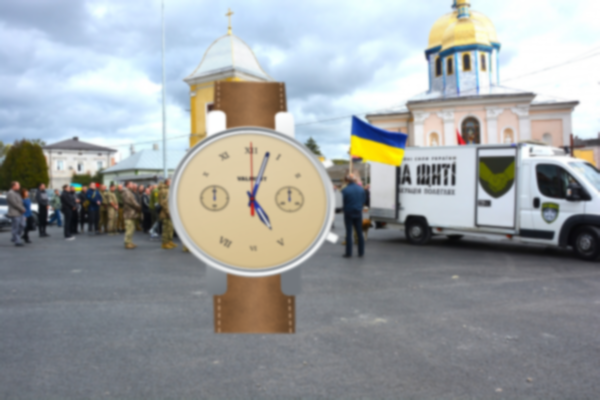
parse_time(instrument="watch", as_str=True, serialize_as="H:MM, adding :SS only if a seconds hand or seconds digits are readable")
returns 5:03
